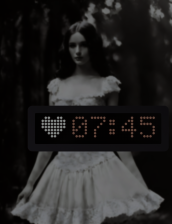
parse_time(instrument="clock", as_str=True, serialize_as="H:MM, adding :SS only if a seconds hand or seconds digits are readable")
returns 7:45
